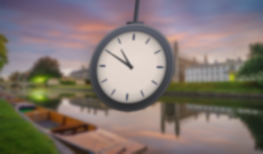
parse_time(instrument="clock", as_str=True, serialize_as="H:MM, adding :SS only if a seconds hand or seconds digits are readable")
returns 10:50
